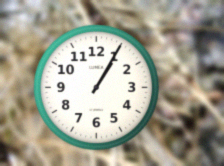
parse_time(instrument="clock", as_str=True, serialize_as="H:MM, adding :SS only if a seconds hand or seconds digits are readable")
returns 1:05
